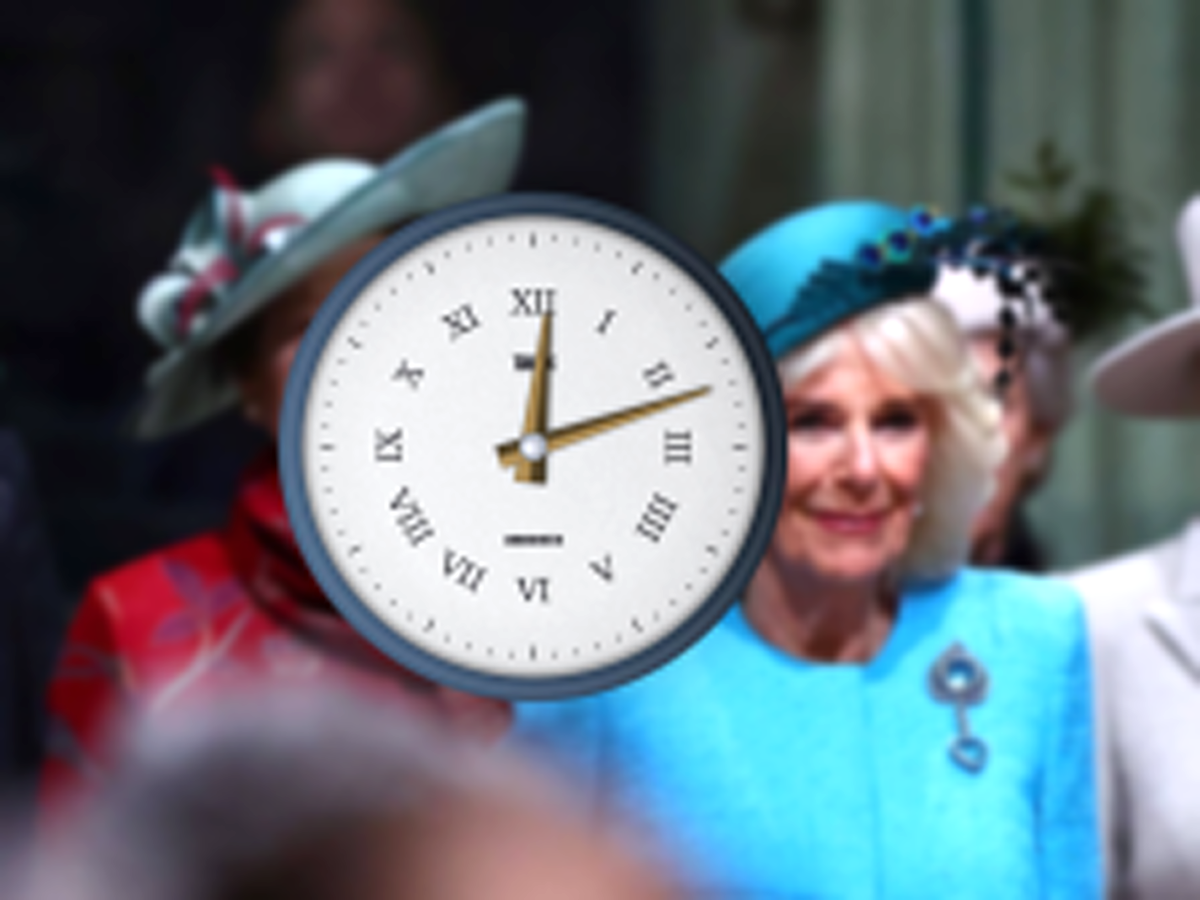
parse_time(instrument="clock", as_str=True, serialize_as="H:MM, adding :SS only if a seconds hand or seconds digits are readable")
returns 12:12
